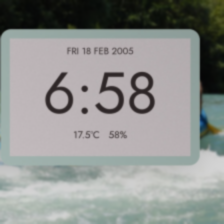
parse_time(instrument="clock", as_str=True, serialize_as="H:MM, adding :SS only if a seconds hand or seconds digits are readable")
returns 6:58
